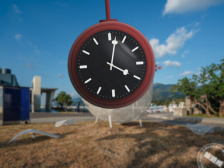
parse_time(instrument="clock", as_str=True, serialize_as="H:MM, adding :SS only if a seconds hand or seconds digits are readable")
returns 4:02
